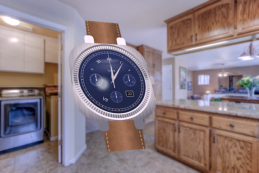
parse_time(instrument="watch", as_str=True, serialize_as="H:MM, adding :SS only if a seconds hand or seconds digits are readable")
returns 12:06
